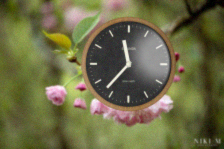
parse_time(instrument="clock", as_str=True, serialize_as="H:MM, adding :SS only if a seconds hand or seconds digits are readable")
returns 11:37
